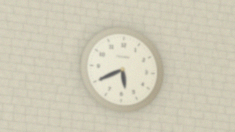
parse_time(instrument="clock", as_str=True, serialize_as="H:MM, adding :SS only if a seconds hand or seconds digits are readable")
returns 5:40
